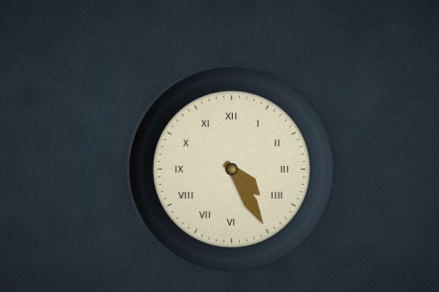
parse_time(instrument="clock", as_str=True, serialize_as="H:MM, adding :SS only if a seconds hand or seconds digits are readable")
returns 4:25
